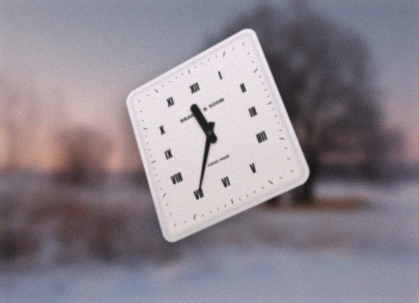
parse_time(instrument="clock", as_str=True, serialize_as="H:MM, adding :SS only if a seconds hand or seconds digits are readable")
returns 11:35
